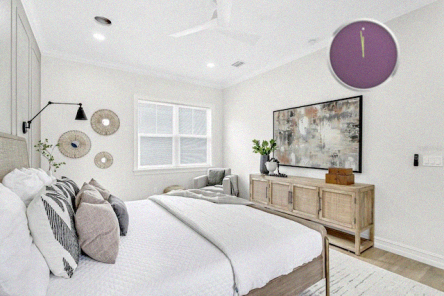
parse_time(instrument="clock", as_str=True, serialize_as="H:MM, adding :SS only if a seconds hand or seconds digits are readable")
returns 11:59
